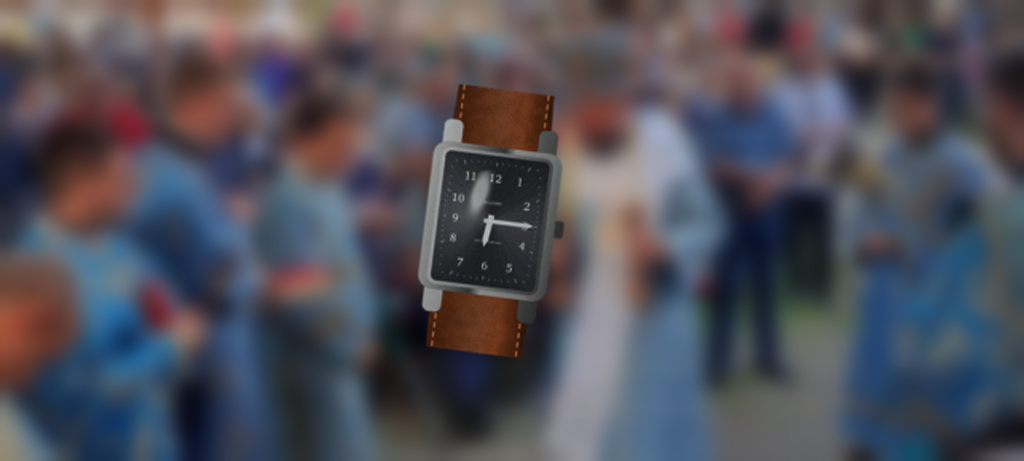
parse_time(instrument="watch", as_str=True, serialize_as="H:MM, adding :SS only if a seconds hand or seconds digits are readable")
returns 6:15
